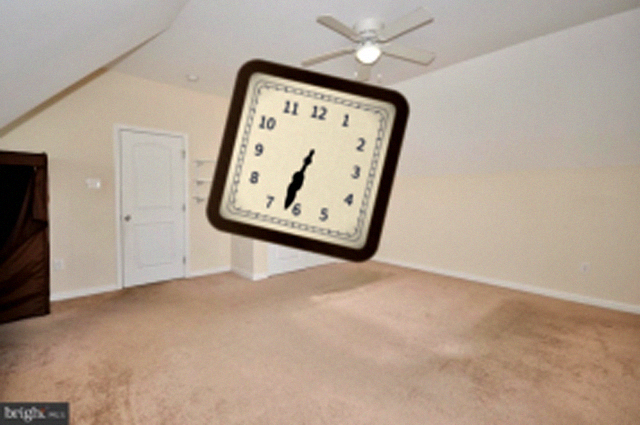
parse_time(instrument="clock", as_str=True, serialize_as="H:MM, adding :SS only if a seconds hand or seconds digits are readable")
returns 6:32
